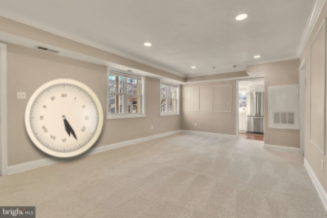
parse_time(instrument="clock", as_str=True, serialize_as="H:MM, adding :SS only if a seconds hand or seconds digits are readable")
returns 5:25
